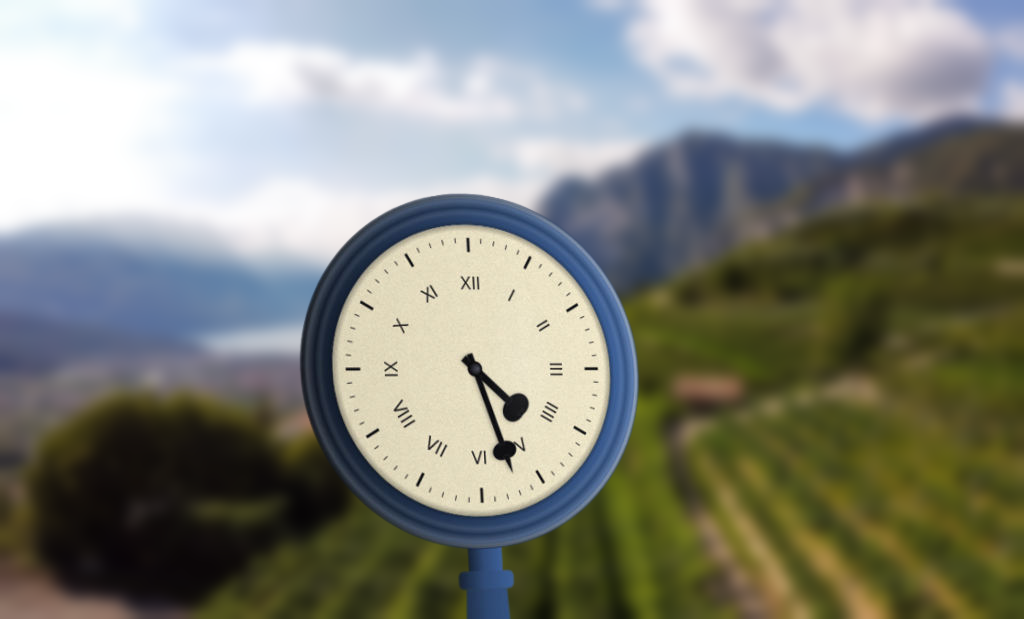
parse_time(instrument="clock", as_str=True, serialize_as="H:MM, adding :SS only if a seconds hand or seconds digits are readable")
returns 4:27
